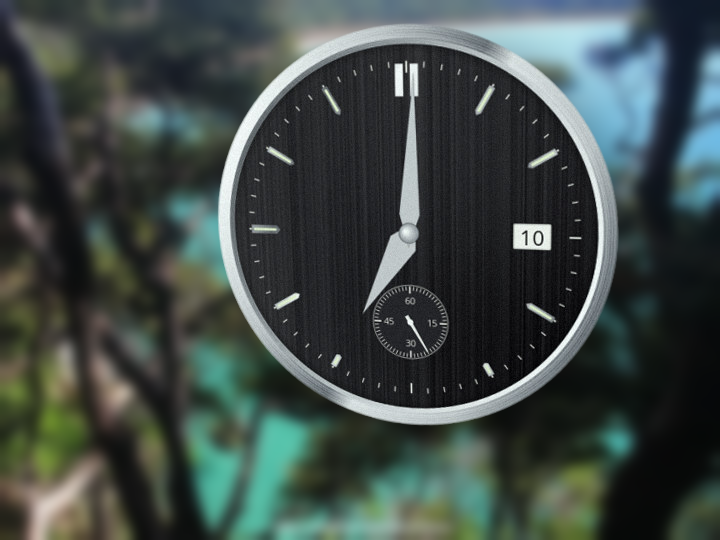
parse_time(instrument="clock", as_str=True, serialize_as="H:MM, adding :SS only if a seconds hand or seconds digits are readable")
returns 7:00:25
